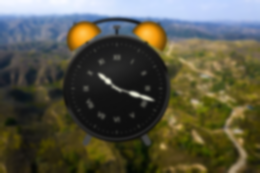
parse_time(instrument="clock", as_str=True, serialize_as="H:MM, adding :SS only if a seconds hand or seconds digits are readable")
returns 10:18
